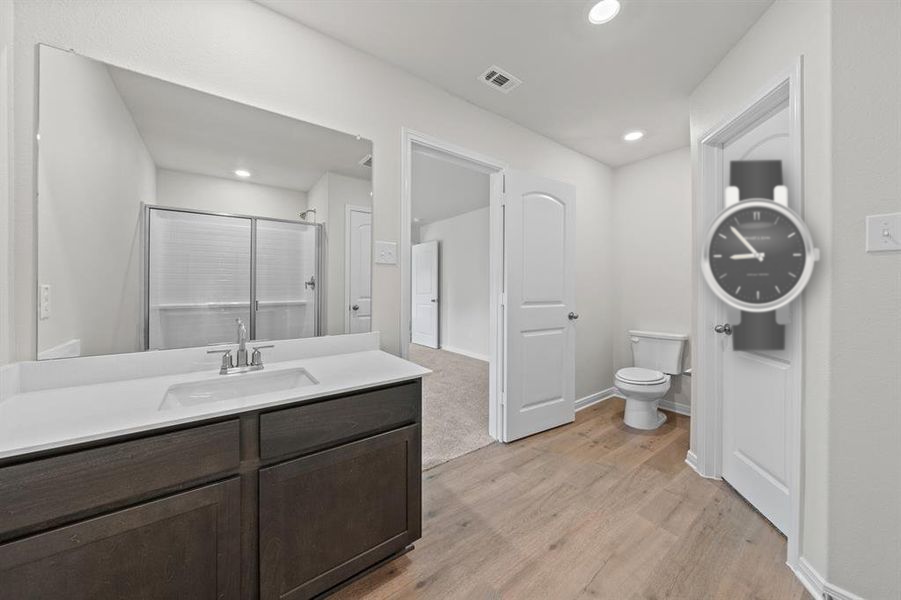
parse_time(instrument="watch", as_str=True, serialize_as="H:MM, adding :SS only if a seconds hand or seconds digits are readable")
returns 8:53
